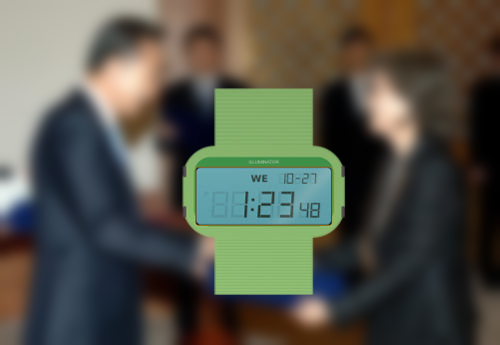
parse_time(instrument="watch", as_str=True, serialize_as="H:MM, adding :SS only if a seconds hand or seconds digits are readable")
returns 1:23:48
